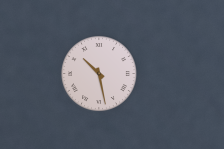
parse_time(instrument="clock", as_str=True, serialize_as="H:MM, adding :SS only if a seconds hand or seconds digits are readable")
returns 10:28
